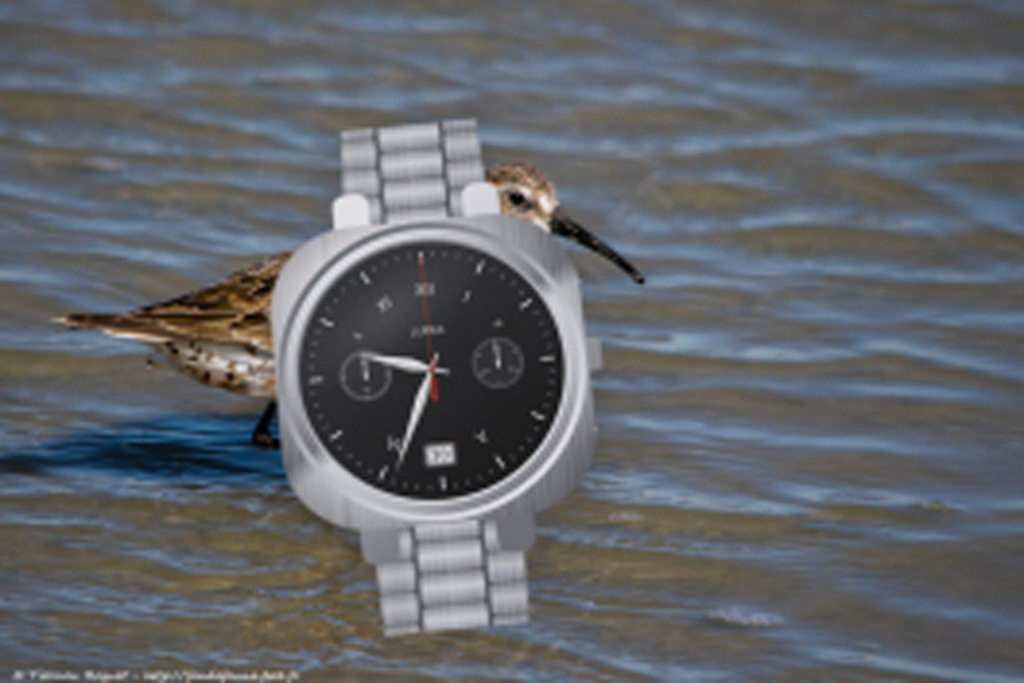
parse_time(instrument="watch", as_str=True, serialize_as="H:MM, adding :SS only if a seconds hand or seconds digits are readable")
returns 9:34
